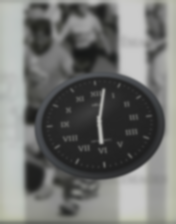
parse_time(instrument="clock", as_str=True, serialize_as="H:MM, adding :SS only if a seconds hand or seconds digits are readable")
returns 6:02
